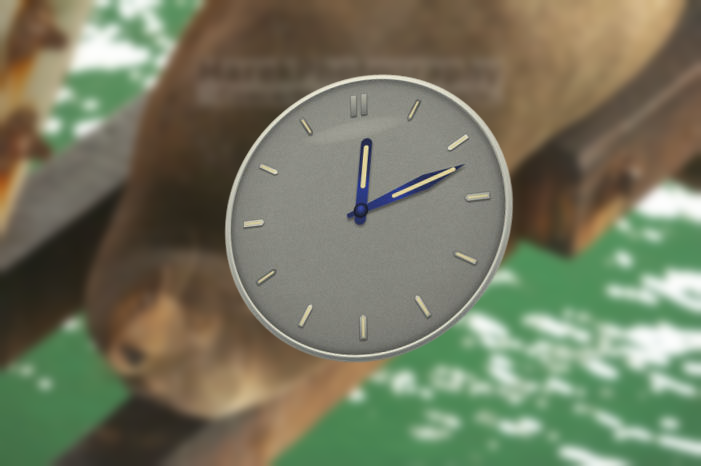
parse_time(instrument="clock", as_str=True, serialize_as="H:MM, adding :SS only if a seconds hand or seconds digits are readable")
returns 12:12
